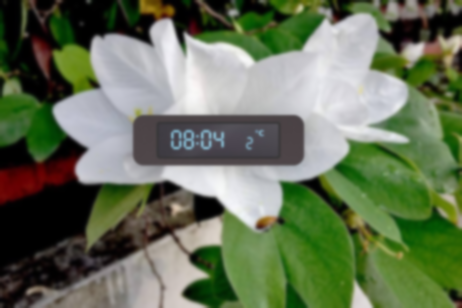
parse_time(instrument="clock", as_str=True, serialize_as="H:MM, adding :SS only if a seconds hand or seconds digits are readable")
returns 8:04
